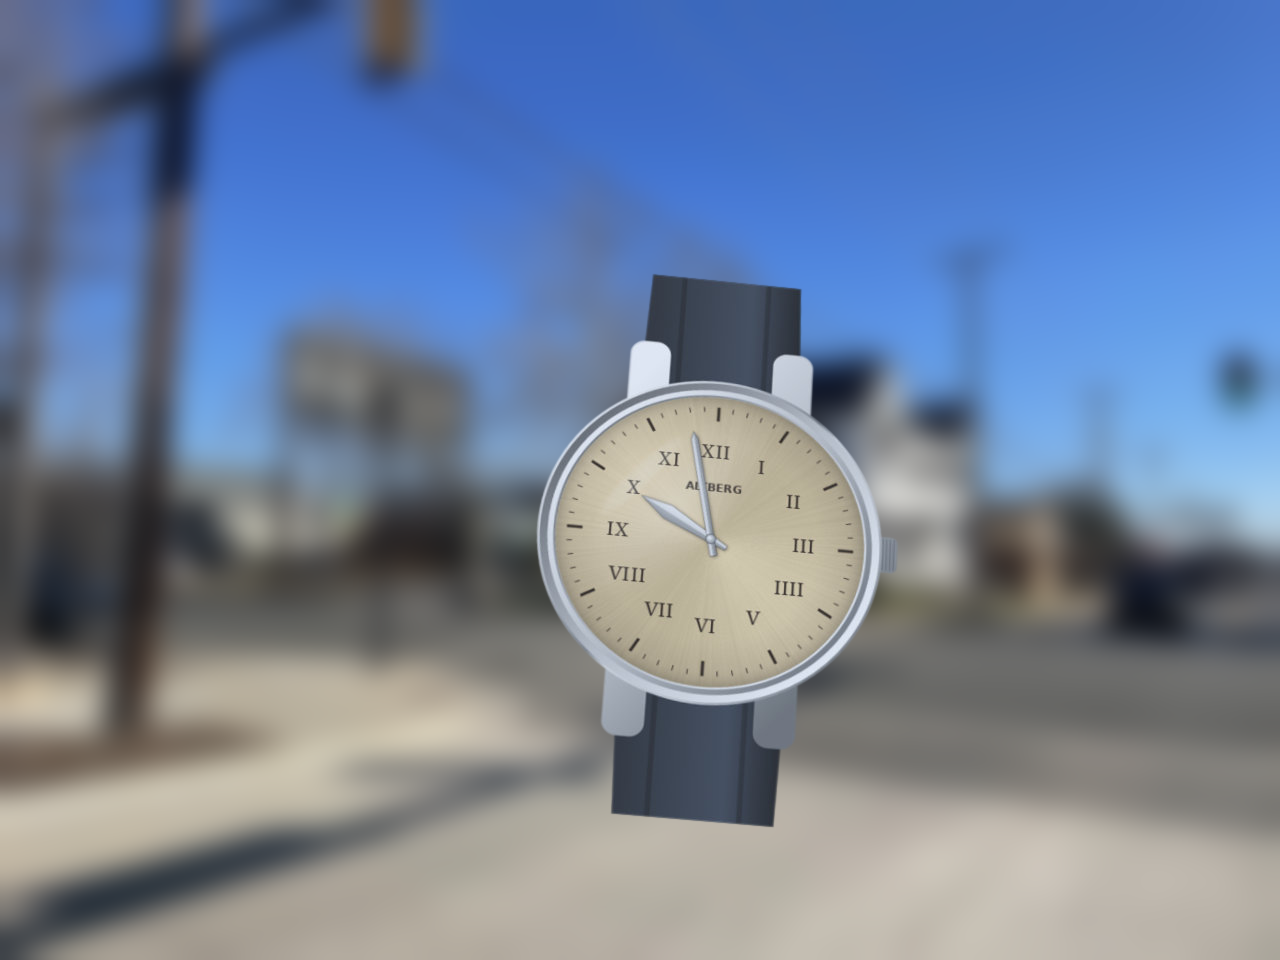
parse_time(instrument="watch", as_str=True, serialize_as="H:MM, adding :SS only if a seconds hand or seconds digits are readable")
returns 9:58
